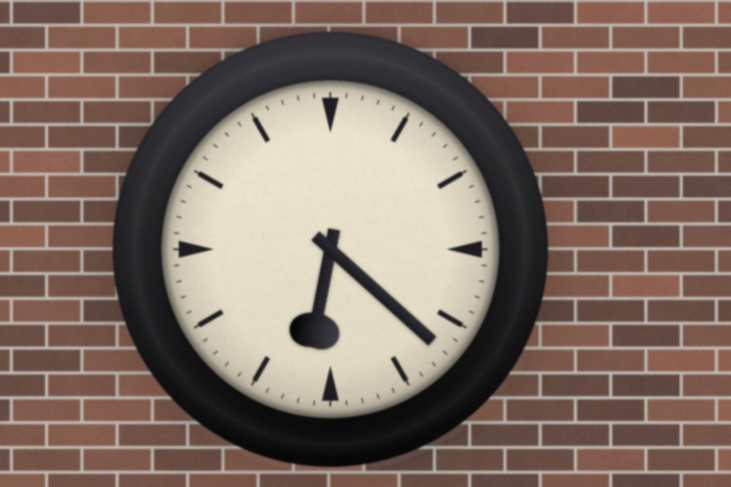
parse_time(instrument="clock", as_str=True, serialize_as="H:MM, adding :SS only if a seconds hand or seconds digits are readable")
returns 6:22
